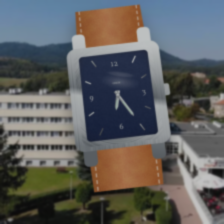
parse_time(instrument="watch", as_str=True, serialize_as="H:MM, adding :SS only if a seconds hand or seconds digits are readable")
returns 6:25
